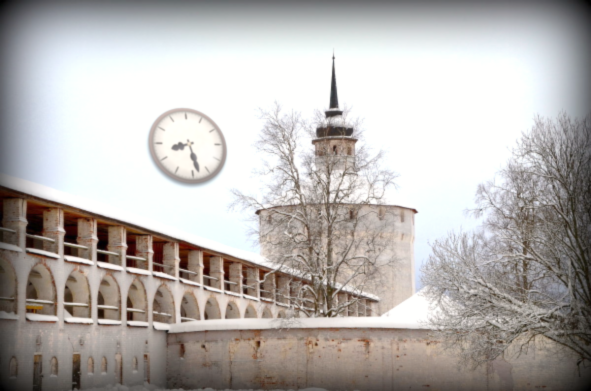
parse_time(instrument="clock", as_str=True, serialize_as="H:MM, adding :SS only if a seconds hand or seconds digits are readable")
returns 8:28
